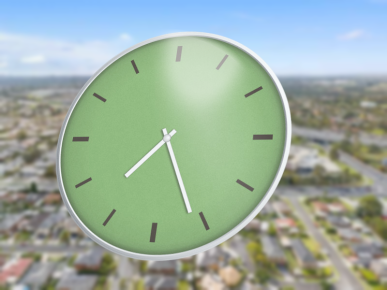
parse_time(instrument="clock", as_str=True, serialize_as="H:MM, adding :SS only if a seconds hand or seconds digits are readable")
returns 7:26
